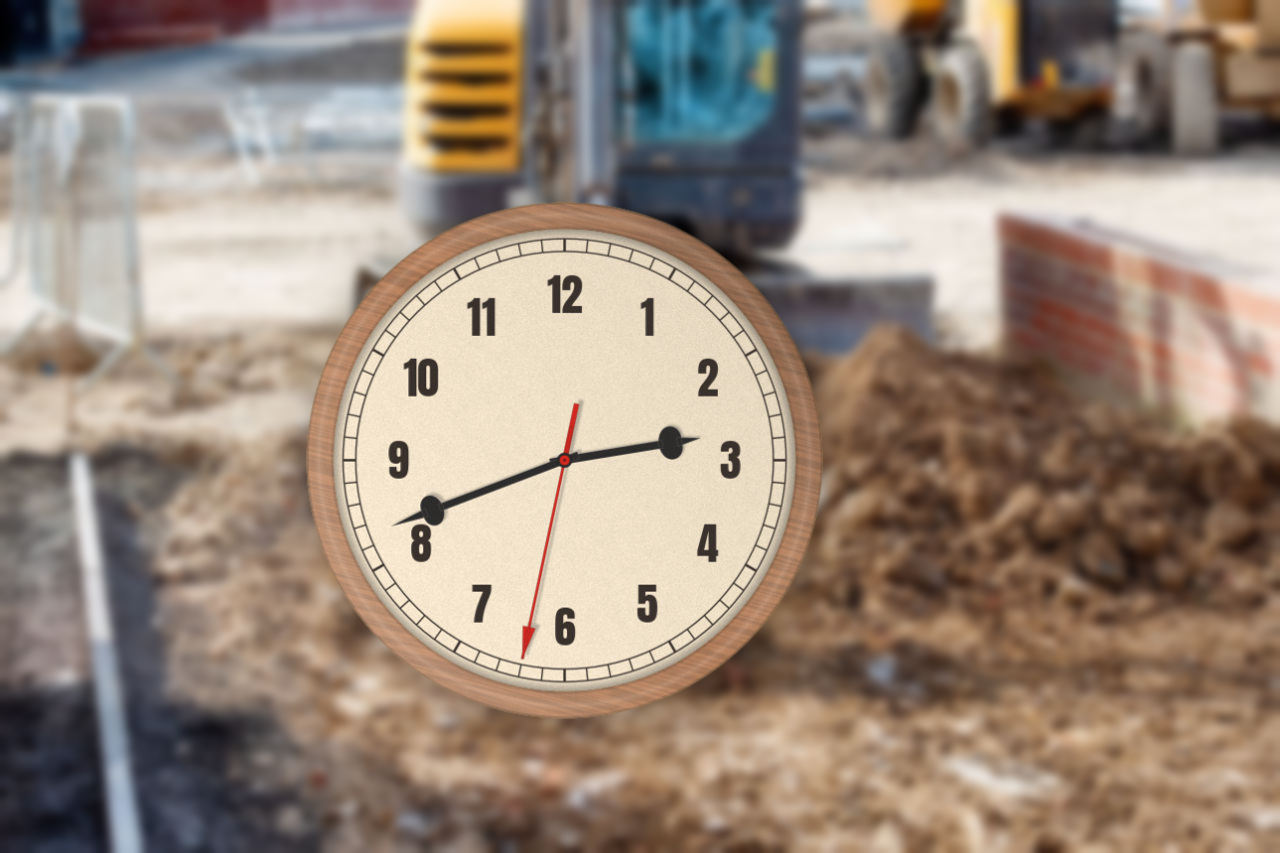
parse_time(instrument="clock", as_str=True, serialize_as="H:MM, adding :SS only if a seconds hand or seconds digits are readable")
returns 2:41:32
